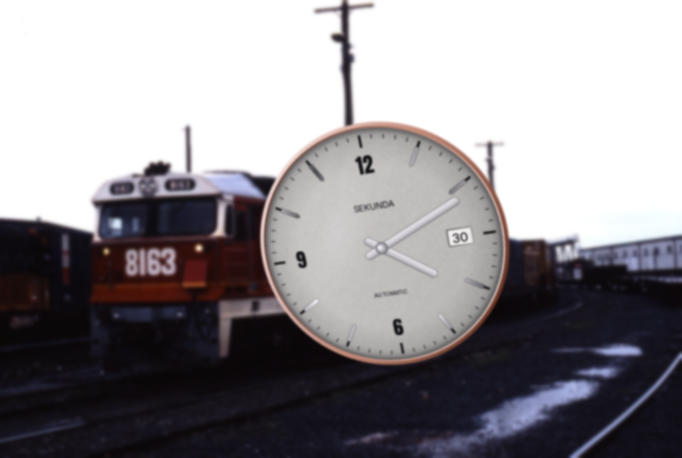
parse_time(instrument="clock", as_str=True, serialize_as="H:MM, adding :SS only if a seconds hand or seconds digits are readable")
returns 4:11
